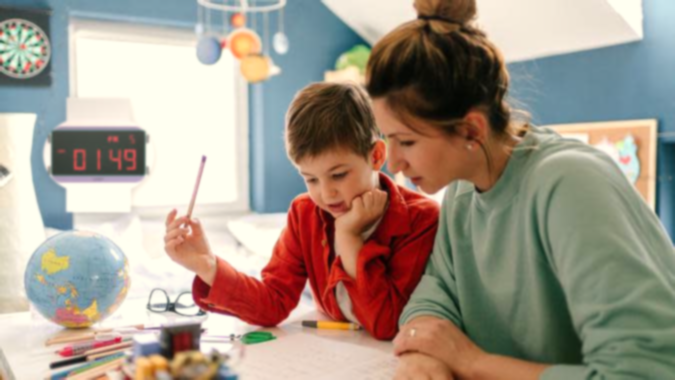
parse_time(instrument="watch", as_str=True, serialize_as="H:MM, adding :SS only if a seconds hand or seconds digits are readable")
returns 1:49
